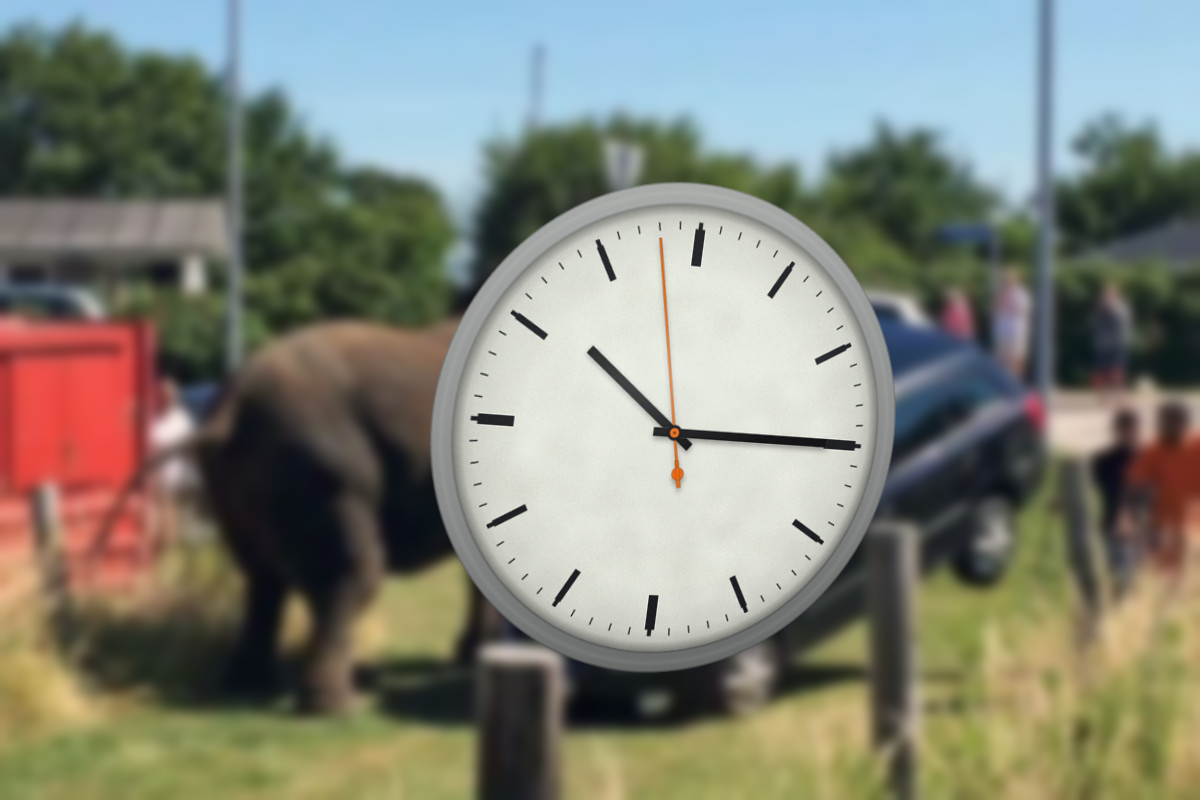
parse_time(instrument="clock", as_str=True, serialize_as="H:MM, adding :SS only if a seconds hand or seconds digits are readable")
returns 10:14:58
